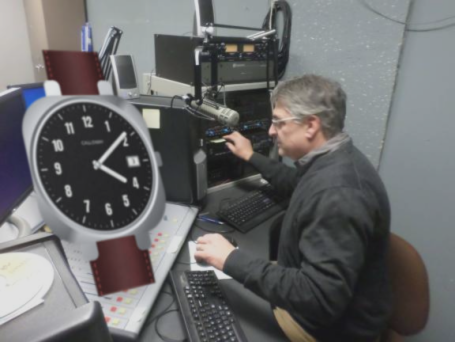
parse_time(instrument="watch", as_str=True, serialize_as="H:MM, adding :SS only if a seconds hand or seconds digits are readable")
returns 4:09
